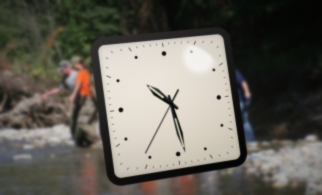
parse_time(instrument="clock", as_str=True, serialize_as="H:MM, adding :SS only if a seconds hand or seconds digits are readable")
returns 10:28:36
